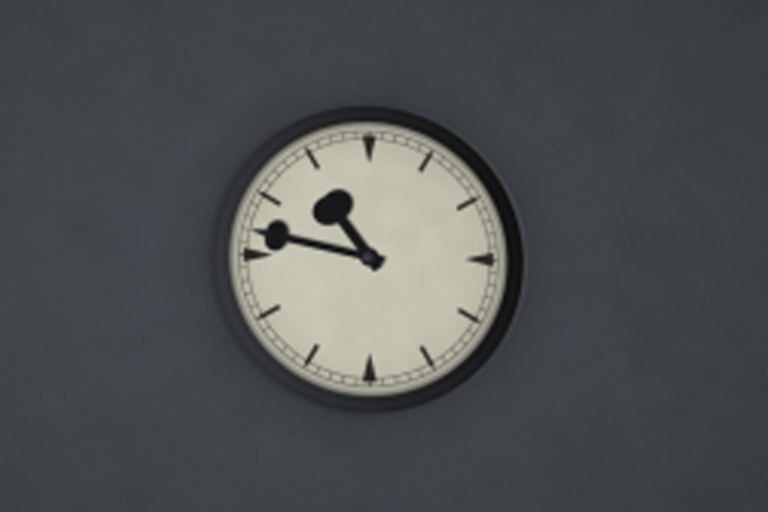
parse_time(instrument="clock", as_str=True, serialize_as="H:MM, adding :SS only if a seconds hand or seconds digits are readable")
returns 10:47
